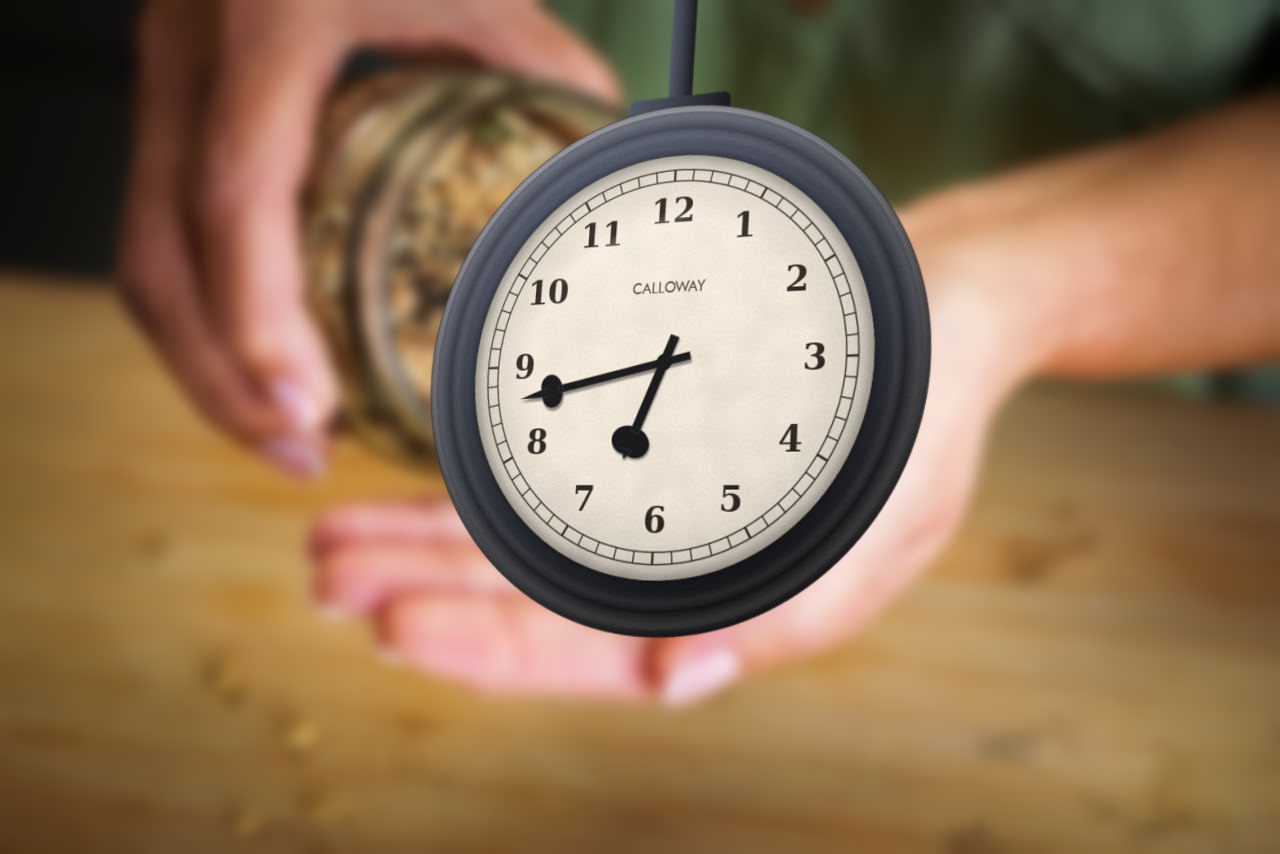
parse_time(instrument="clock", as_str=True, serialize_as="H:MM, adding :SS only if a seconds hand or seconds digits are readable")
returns 6:43
